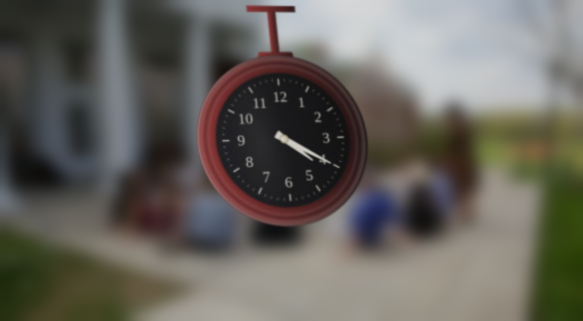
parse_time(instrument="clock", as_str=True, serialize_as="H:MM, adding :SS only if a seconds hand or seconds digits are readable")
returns 4:20
